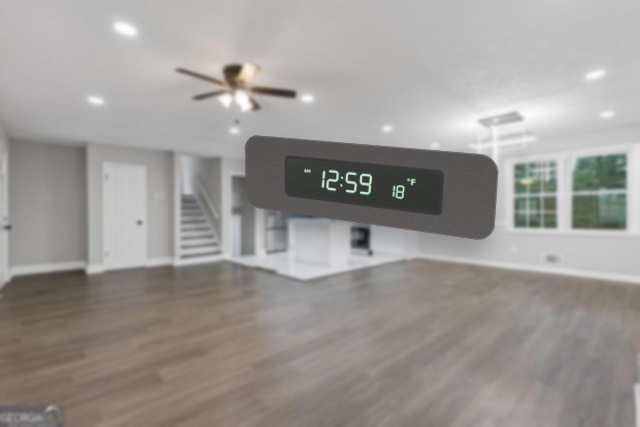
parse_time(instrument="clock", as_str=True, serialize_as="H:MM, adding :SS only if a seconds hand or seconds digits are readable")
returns 12:59
